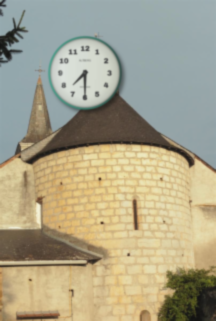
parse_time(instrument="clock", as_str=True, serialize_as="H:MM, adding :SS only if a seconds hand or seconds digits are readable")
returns 7:30
